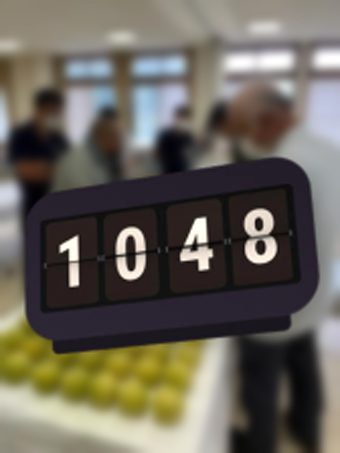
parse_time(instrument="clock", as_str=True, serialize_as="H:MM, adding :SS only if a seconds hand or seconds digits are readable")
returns 10:48
